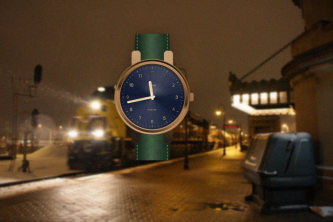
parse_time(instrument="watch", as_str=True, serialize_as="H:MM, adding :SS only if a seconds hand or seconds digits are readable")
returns 11:43
